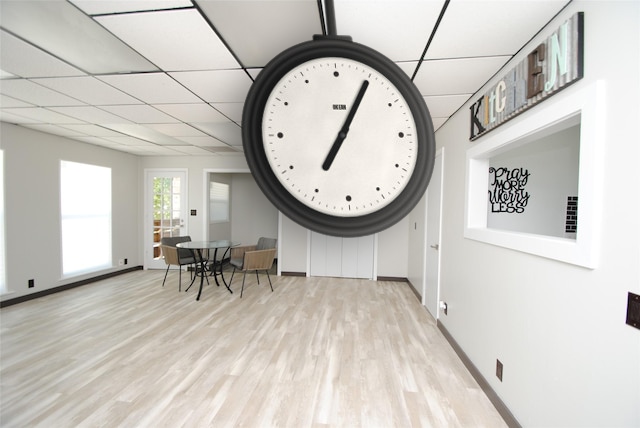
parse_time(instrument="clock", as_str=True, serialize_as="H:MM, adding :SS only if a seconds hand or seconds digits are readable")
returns 7:05
